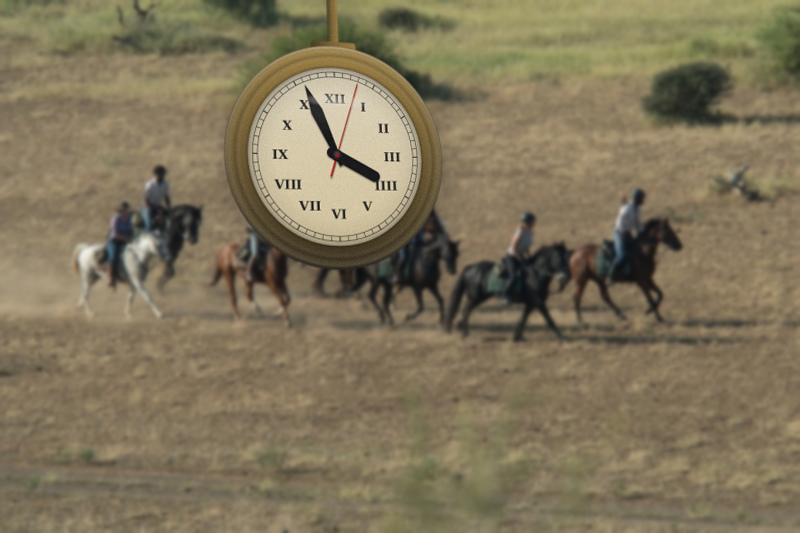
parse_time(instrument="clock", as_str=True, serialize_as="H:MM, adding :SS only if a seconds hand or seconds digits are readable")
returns 3:56:03
